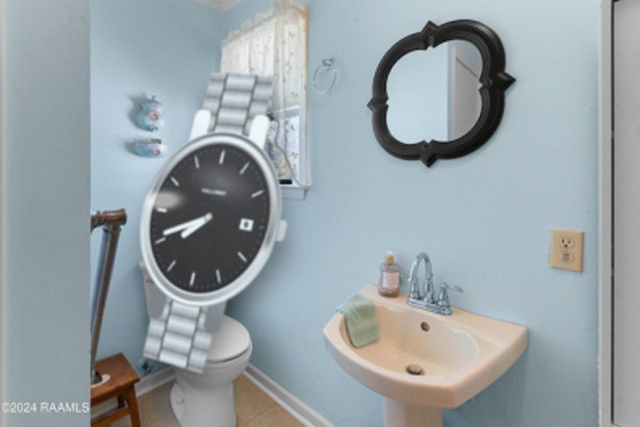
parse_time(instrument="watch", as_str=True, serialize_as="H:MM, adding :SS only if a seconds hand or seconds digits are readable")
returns 7:41
